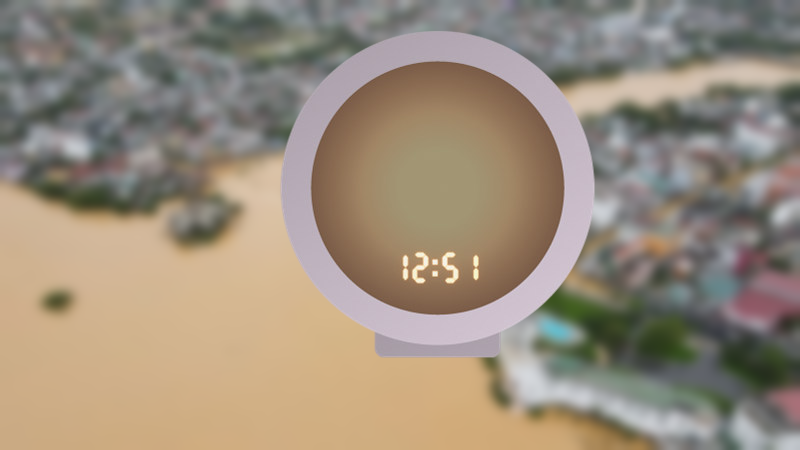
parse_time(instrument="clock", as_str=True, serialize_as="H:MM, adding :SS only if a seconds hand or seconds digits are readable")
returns 12:51
